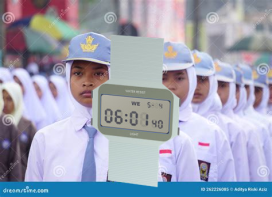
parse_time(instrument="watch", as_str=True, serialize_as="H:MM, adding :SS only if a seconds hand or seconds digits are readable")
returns 6:01:40
